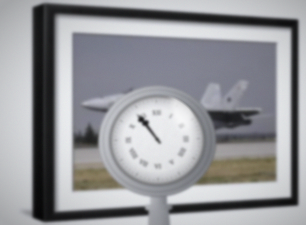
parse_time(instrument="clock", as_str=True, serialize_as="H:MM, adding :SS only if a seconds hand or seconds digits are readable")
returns 10:54
